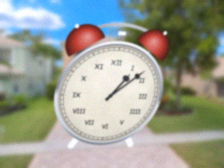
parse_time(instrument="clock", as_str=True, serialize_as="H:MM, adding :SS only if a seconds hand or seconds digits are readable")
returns 1:08
